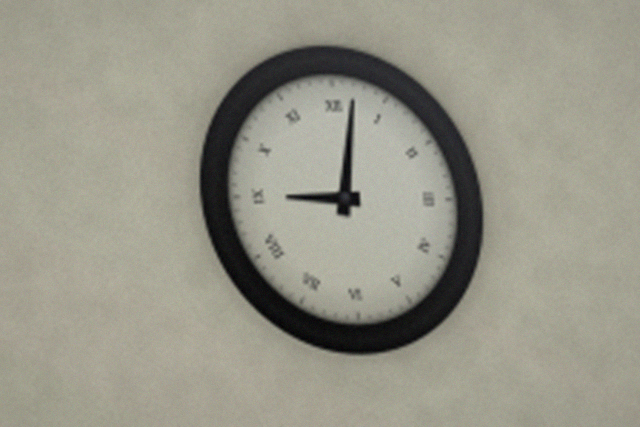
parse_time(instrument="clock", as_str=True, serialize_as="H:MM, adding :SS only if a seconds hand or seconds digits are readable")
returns 9:02
